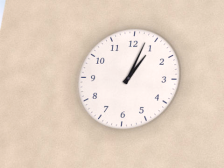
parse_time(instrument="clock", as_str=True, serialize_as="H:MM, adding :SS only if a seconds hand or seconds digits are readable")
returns 1:03
